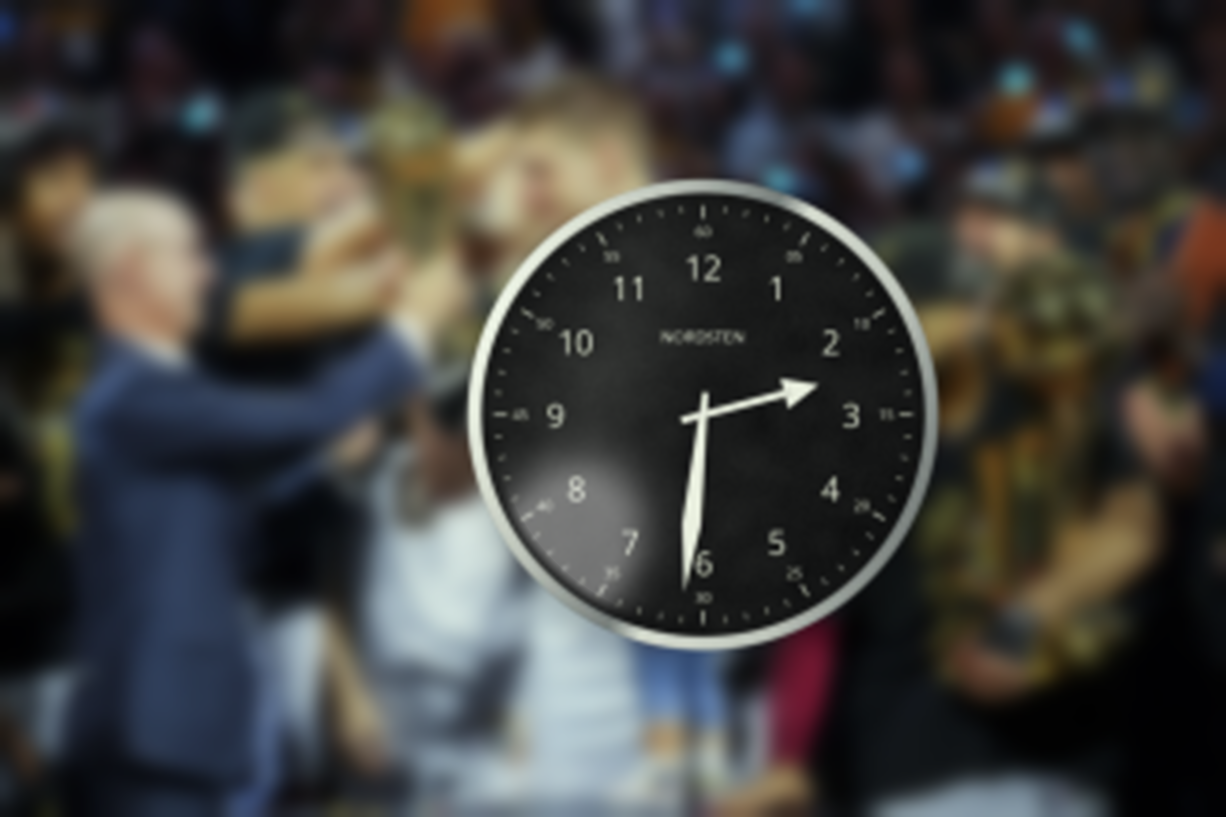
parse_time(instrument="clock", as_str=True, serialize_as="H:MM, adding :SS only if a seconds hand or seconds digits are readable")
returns 2:31
